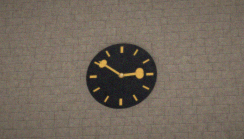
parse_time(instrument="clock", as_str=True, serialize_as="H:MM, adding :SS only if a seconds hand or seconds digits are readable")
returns 2:51
